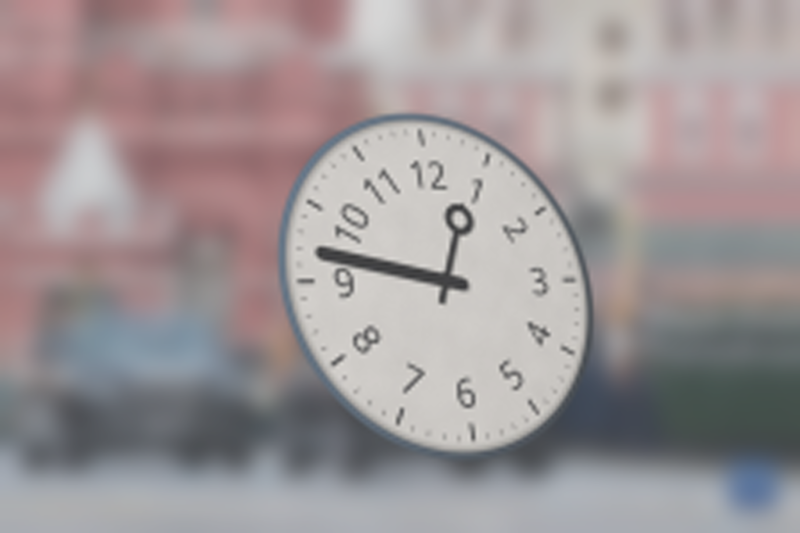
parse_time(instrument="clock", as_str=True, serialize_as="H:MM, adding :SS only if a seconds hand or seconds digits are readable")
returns 12:47
